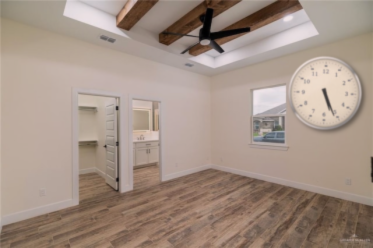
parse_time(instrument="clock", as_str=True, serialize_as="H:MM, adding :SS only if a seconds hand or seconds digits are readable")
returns 5:26
